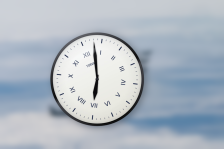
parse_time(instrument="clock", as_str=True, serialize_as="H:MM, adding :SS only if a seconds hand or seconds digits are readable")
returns 7:03
